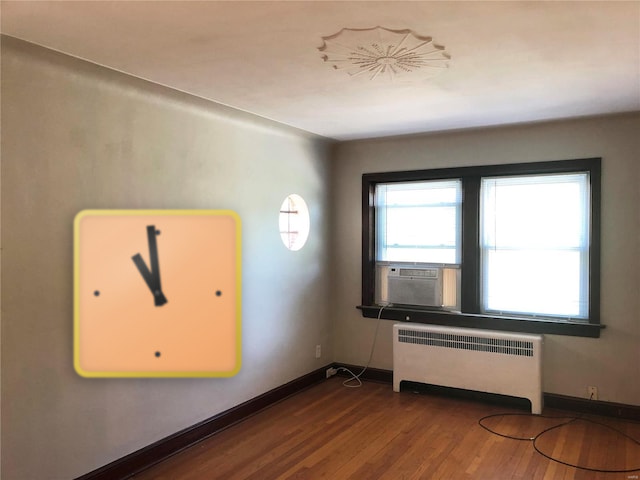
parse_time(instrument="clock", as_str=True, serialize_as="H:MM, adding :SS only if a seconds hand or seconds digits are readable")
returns 10:59
